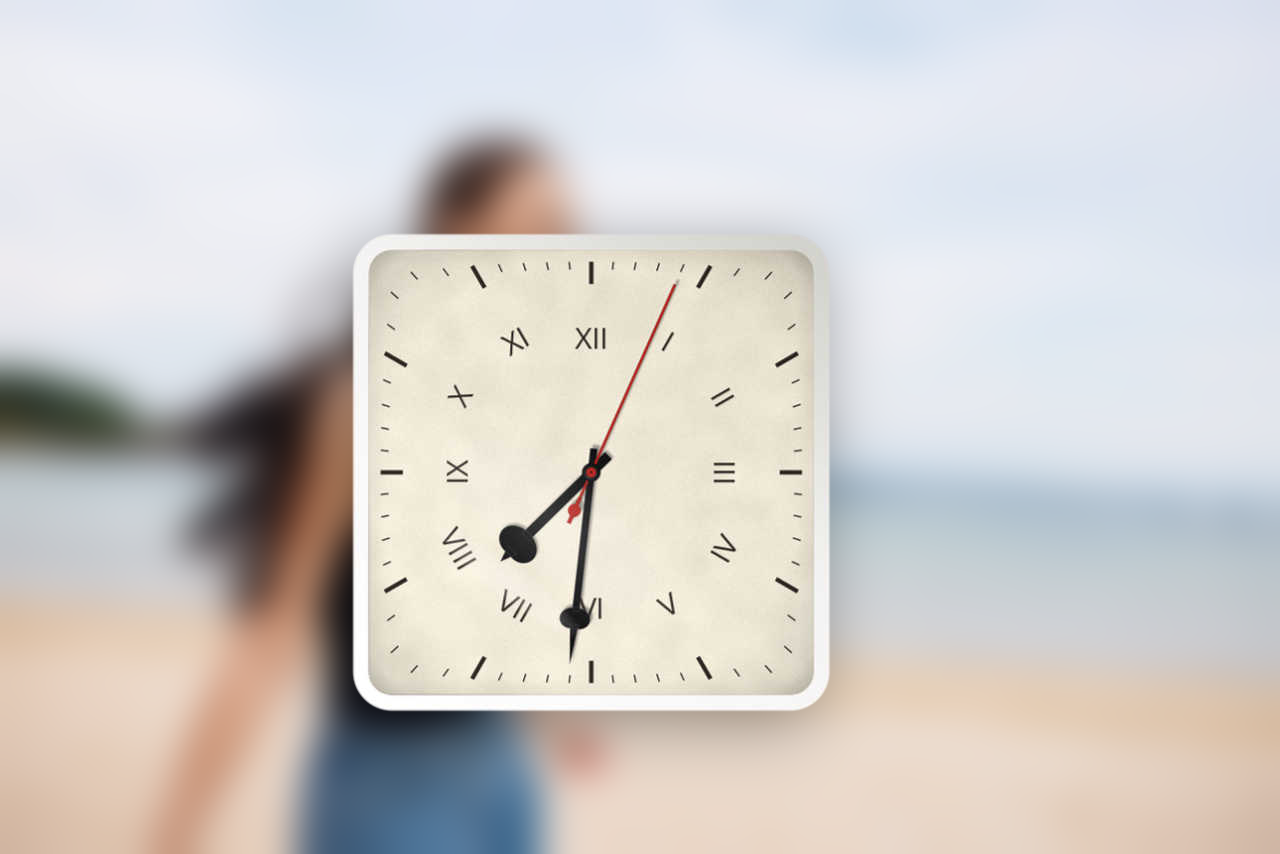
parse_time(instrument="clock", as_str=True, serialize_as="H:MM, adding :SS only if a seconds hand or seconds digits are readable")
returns 7:31:04
